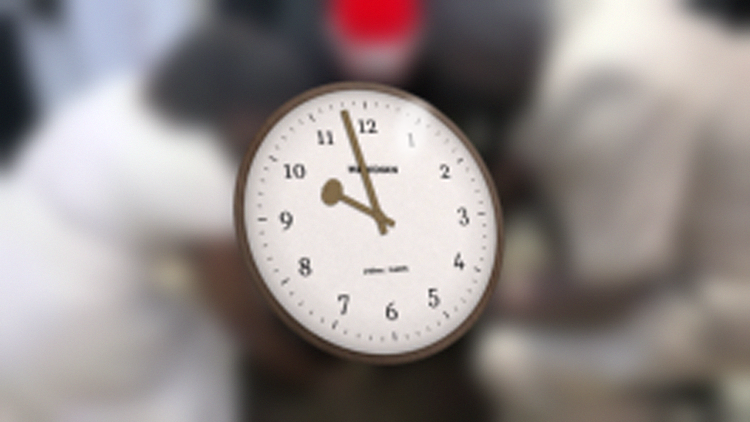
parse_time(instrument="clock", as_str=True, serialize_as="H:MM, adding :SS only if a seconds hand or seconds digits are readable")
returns 9:58
